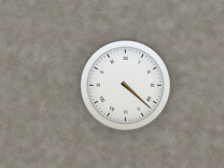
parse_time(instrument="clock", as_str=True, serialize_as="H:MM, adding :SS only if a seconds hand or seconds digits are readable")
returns 4:22
